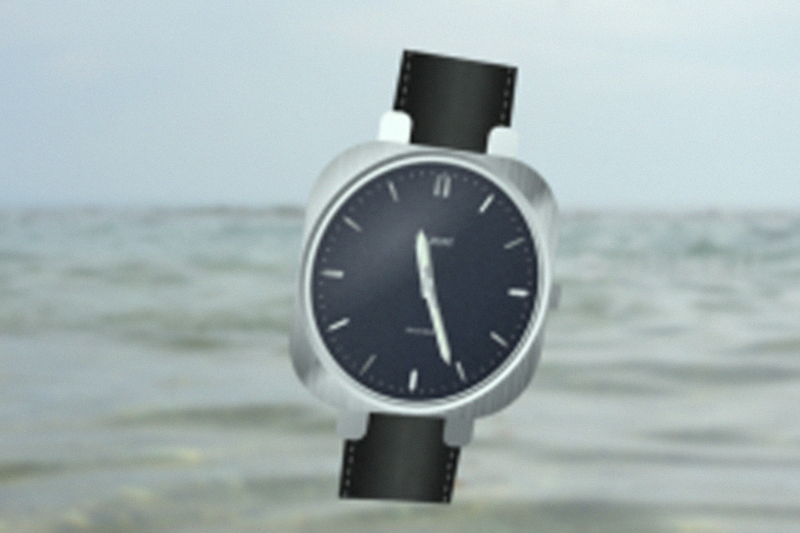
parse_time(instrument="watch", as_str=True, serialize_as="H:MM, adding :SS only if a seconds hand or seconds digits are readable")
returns 11:26
